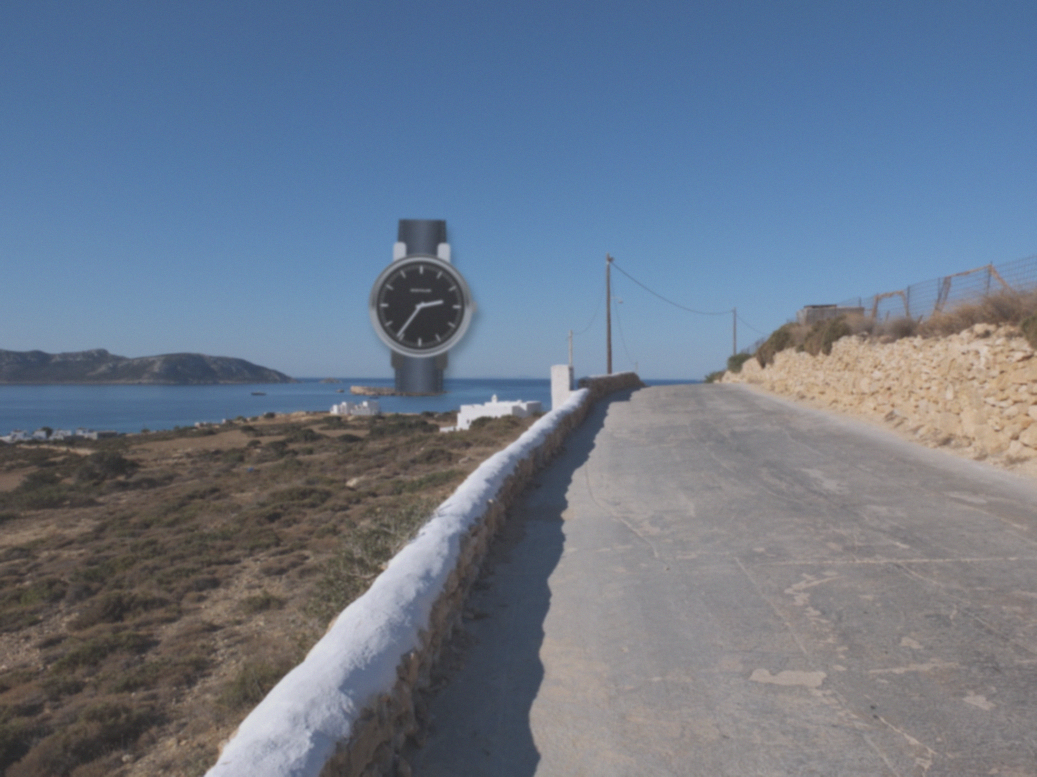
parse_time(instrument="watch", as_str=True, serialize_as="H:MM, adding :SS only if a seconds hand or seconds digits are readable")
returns 2:36
